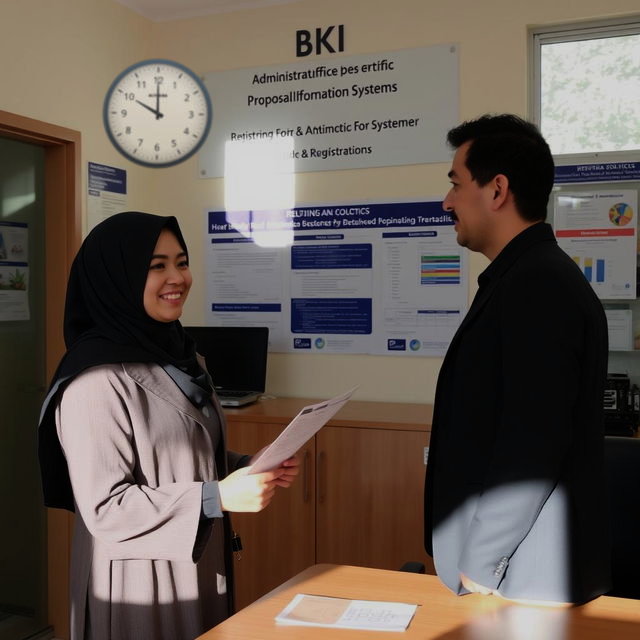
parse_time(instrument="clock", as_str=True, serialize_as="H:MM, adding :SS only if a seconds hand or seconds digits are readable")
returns 10:00
